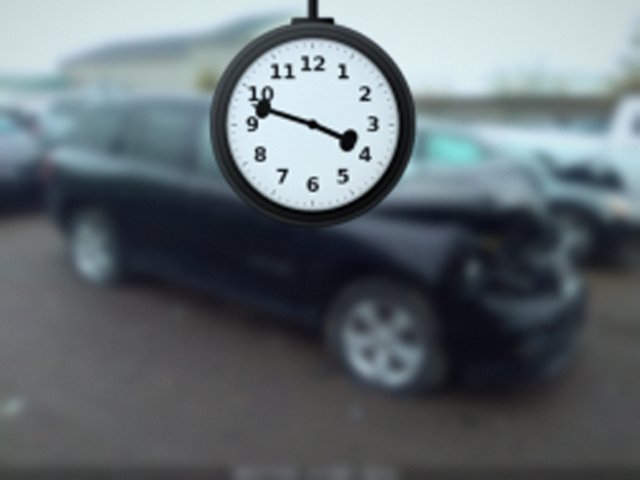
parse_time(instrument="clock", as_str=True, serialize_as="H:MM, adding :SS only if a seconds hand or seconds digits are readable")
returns 3:48
